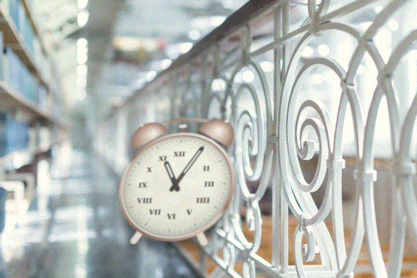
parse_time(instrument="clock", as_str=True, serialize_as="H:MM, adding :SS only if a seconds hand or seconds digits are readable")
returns 11:05
